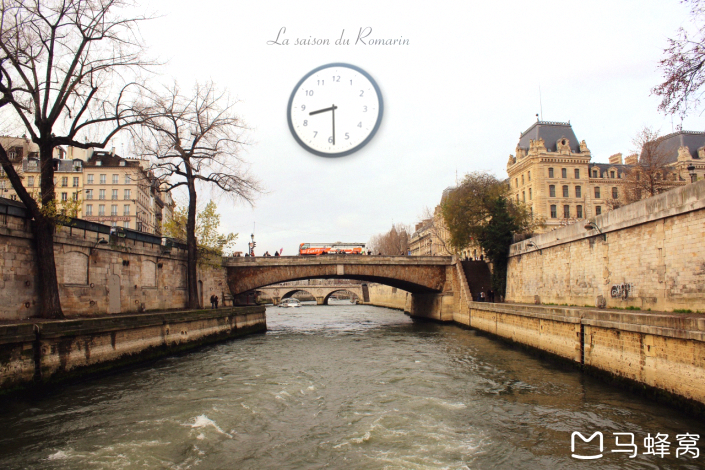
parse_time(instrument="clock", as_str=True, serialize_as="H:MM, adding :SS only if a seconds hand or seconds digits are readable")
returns 8:29
